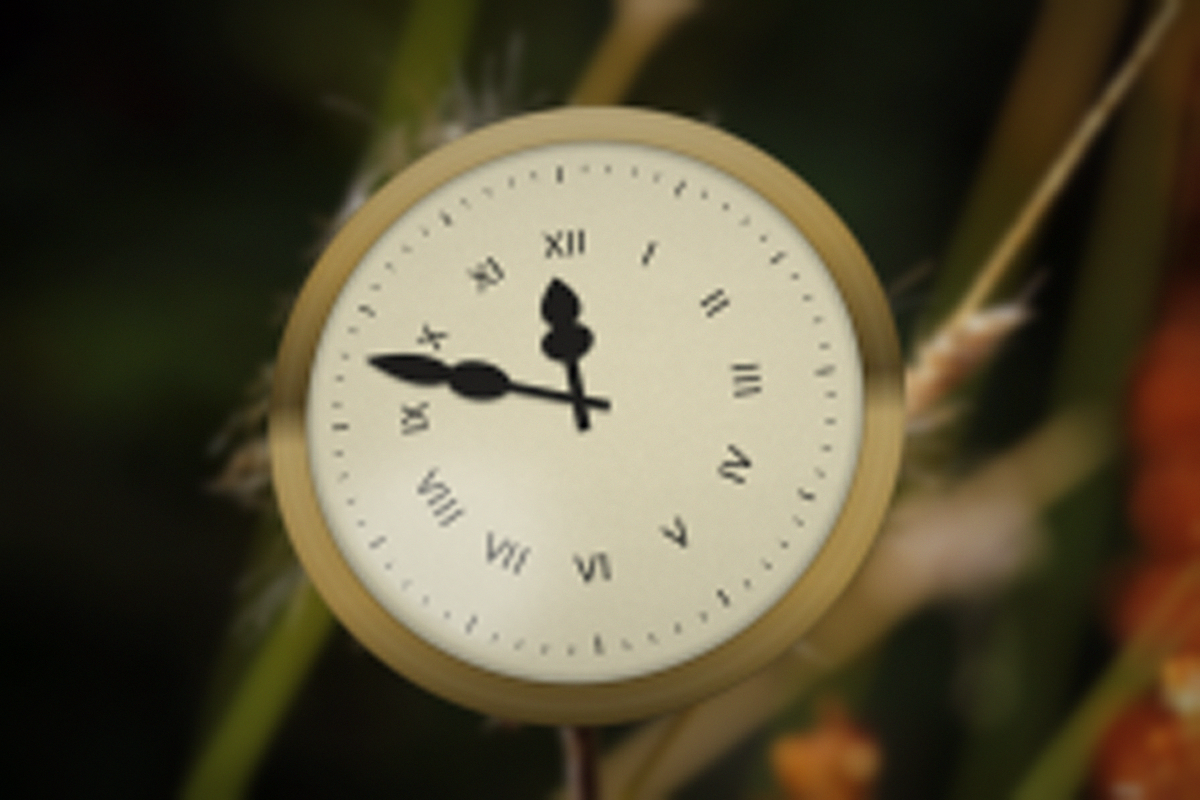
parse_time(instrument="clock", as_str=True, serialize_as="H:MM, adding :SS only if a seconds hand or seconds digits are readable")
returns 11:48
